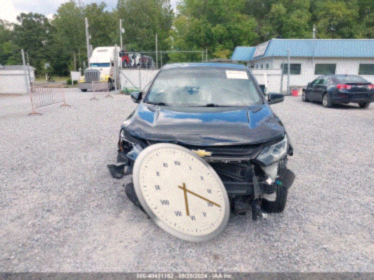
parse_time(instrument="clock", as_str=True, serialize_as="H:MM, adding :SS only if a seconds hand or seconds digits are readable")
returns 6:19
